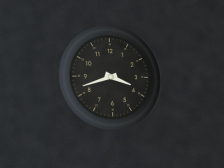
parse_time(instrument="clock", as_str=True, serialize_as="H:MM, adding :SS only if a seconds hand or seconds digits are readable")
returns 3:42
